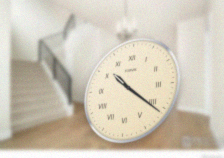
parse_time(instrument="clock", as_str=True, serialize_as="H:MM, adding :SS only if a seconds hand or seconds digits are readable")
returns 10:21
